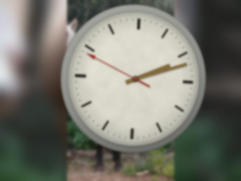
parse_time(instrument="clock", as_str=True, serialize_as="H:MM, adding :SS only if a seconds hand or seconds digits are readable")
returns 2:11:49
